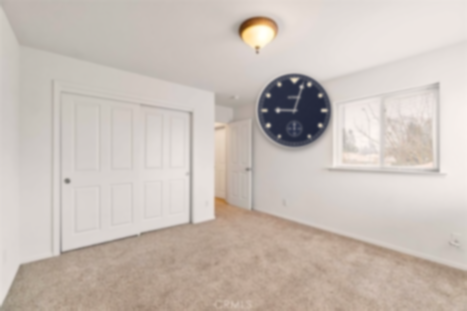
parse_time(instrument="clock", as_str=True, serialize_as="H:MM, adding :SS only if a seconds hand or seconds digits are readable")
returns 9:03
